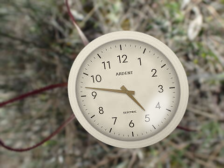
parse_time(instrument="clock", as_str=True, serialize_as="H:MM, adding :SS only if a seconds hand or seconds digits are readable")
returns 4:47
